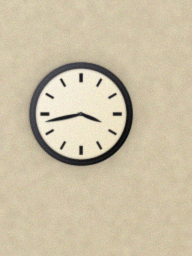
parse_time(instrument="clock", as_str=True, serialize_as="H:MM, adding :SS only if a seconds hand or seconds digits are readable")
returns 3:43
